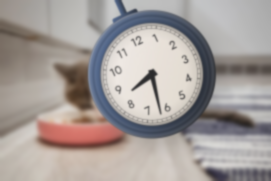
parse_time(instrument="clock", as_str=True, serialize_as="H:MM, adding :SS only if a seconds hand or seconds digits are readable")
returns 8:32
